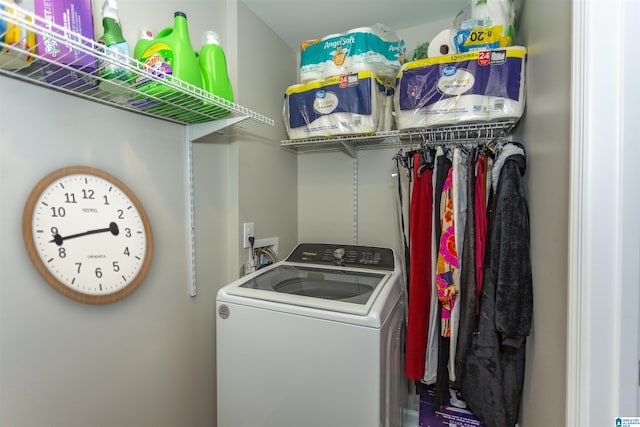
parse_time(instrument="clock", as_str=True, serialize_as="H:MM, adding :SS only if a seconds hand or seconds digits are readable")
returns 2:43
